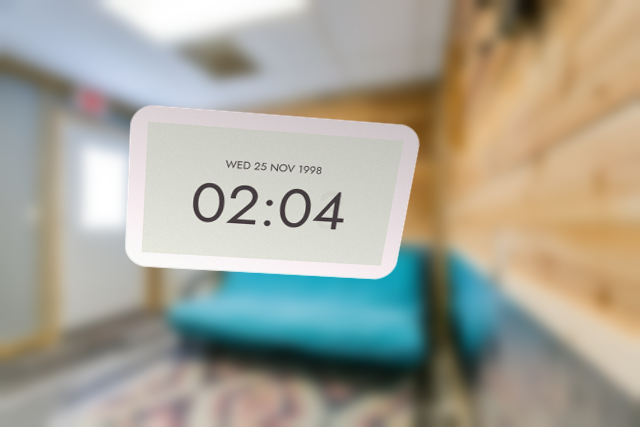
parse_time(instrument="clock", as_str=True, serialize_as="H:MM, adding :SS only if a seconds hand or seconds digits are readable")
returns 2:04
